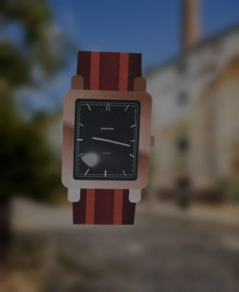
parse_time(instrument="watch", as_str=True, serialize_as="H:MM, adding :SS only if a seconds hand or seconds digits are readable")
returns 9:17
